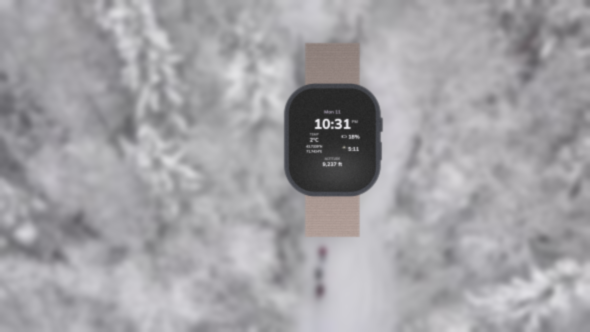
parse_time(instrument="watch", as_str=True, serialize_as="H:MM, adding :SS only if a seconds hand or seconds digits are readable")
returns 10:31
